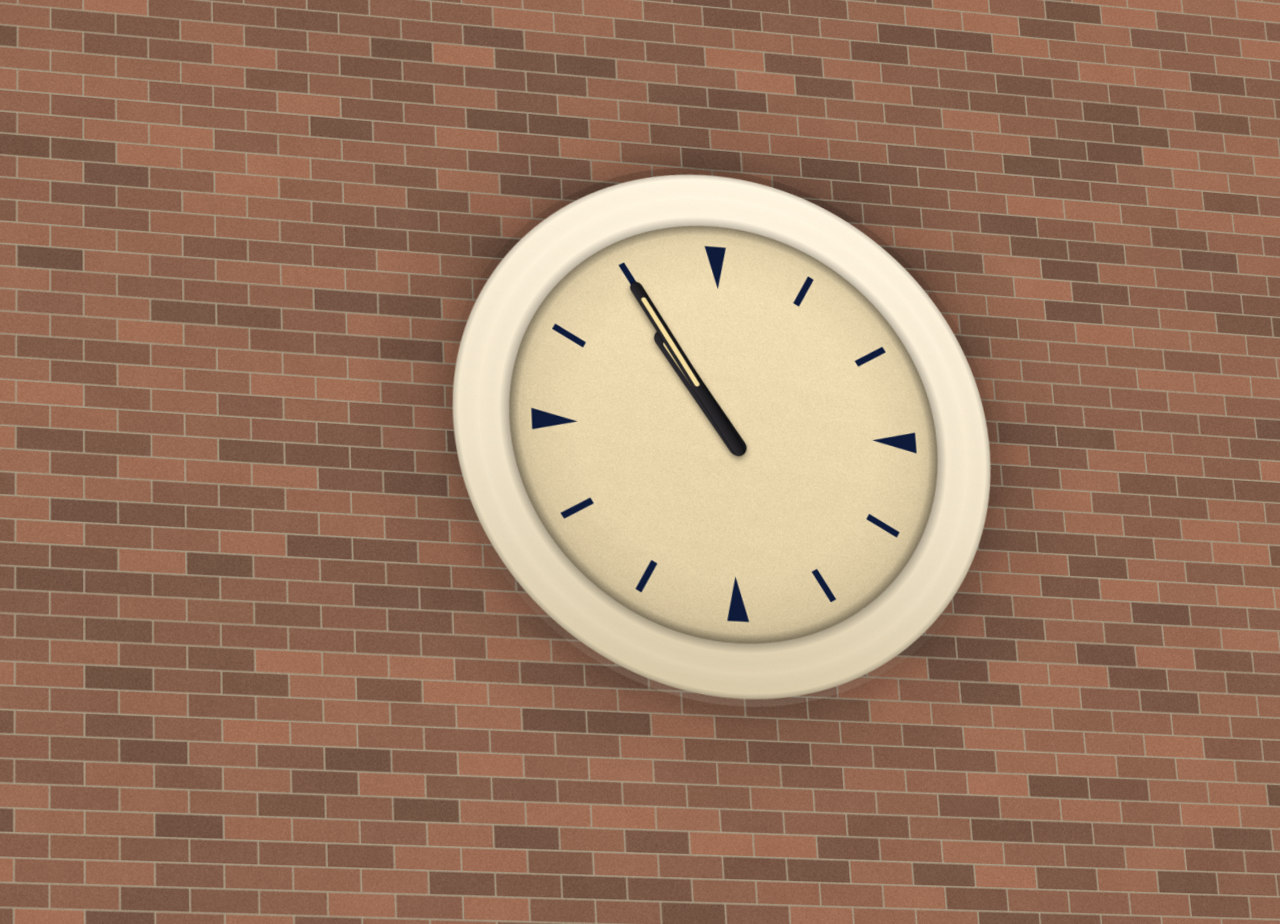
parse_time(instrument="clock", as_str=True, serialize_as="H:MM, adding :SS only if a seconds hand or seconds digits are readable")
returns 10:55
